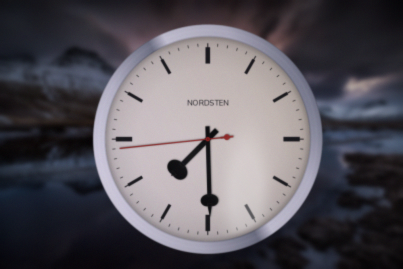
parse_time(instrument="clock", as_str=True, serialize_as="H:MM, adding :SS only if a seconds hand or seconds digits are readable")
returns 7:29:44
